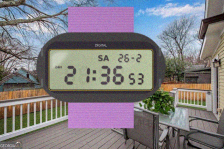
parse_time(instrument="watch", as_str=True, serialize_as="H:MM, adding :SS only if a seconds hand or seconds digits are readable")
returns 21:36:53
